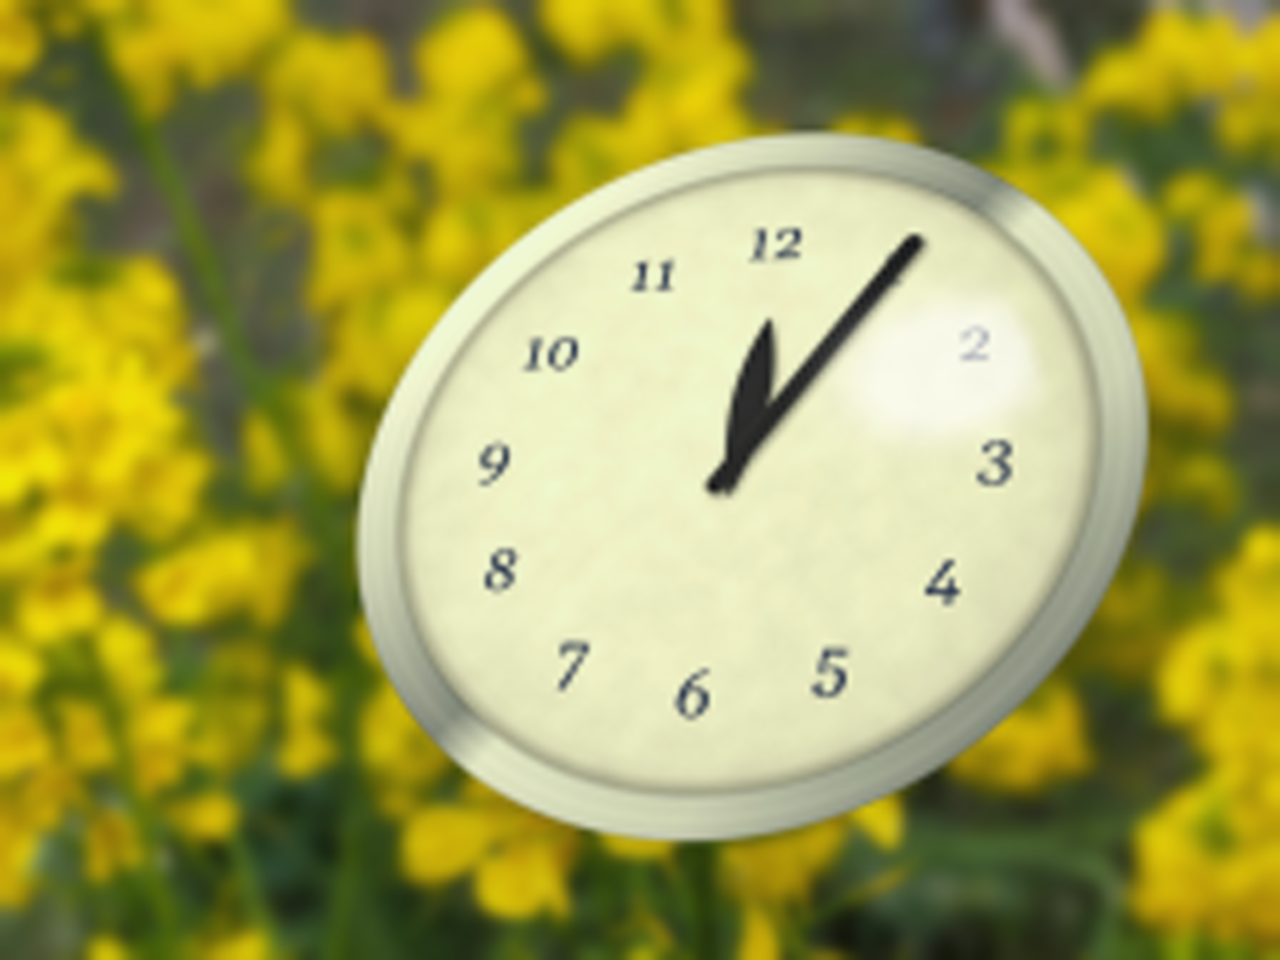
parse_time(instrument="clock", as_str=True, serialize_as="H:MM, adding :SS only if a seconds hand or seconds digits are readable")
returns 12:05
